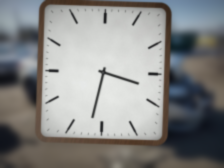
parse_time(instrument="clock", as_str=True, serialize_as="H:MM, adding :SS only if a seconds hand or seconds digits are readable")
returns 3:32
